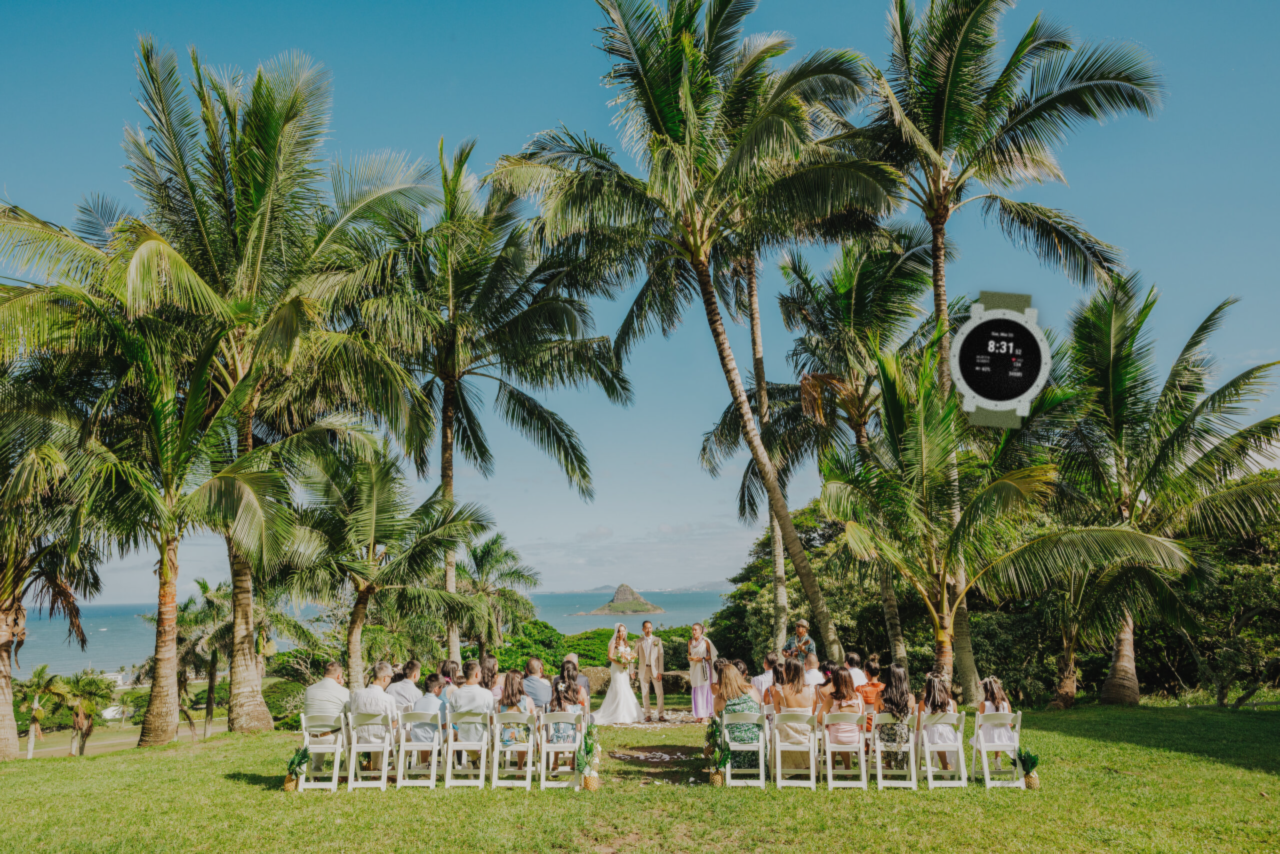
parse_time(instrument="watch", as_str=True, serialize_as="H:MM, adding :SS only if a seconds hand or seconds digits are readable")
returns 8:31
